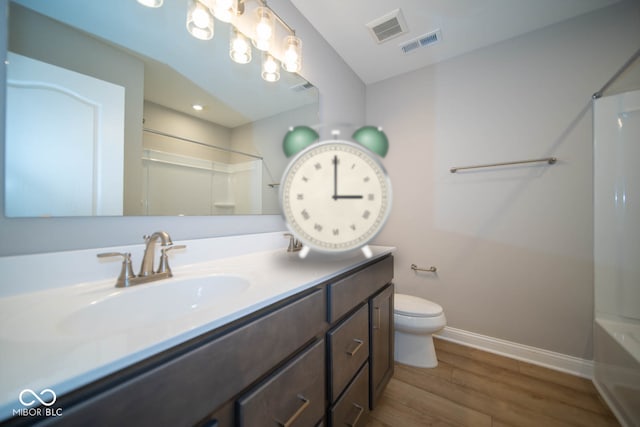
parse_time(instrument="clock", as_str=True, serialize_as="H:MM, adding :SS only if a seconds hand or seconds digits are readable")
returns 3:00
